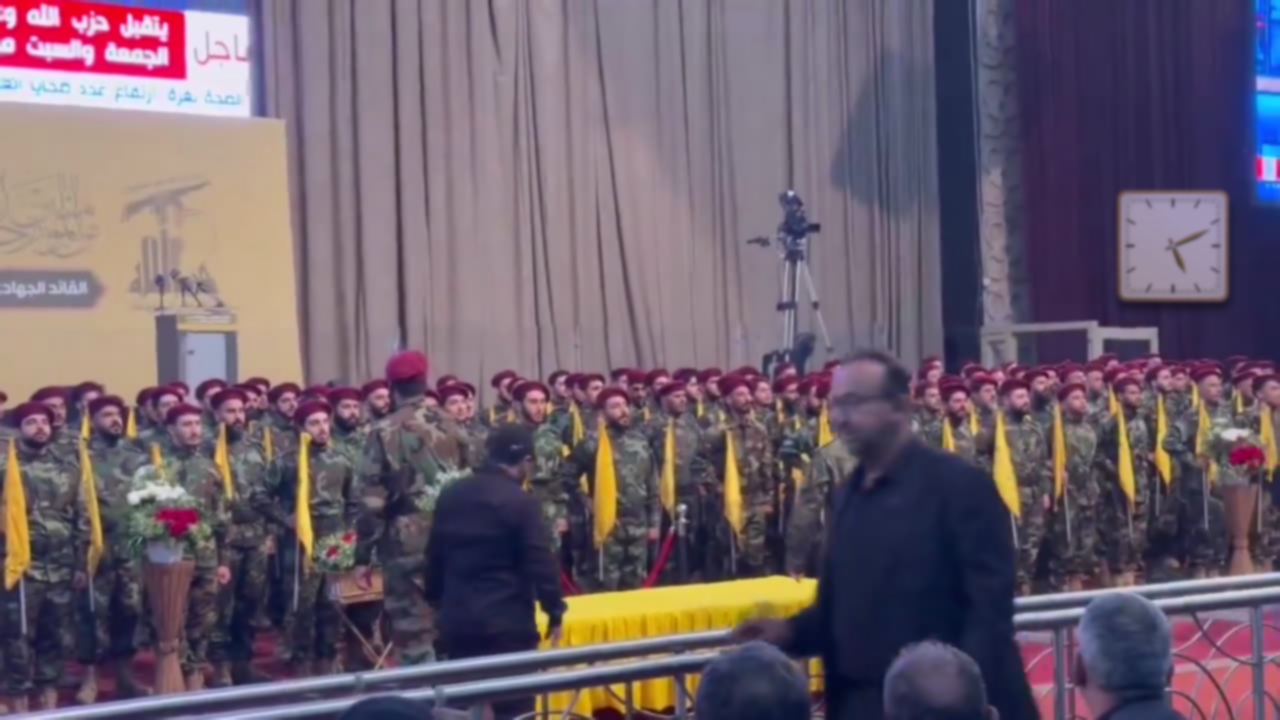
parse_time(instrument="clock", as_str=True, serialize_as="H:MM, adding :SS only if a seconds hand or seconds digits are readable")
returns 5:11
